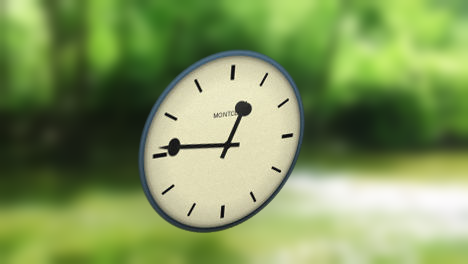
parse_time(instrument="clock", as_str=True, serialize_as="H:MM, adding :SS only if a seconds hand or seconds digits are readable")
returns 12:46
